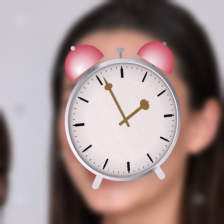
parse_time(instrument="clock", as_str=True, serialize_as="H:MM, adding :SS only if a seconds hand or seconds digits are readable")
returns 1:56
